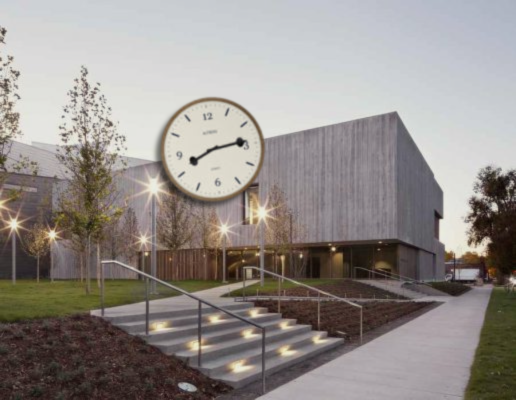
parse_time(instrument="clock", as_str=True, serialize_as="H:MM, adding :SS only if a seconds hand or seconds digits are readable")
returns 8:14
